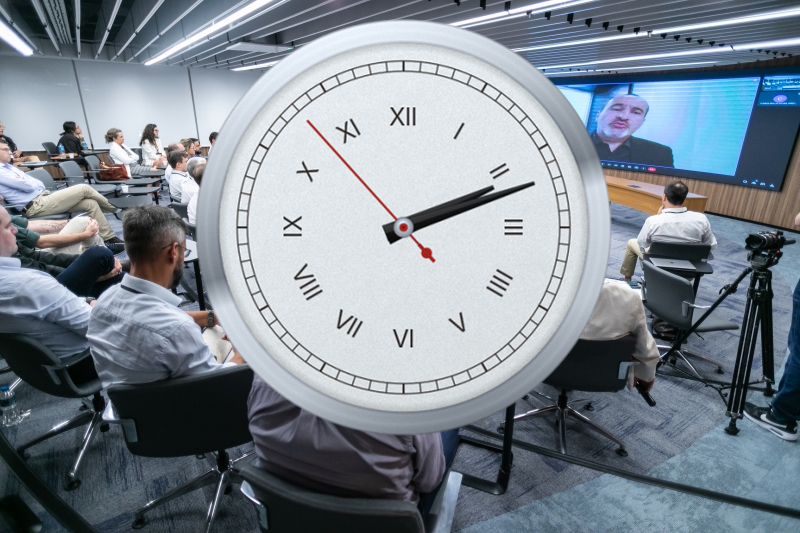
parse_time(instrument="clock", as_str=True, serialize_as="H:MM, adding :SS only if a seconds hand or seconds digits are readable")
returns 2:11:53
